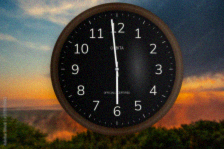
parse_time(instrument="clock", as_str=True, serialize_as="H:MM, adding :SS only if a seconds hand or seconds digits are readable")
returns 5:59
